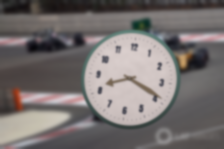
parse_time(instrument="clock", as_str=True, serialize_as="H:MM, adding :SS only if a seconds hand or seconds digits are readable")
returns 8:19
